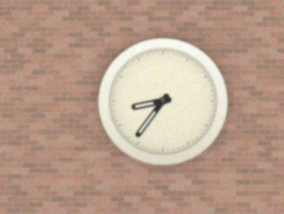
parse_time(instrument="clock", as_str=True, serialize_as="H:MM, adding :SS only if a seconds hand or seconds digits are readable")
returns 8:36
